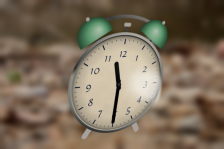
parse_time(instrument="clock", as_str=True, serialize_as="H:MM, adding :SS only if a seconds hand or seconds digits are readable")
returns 11:30
